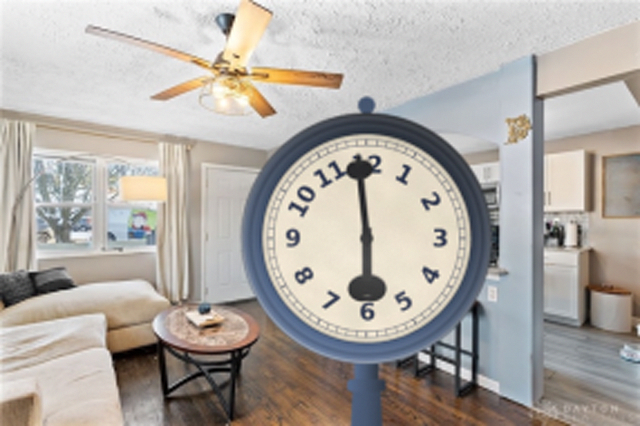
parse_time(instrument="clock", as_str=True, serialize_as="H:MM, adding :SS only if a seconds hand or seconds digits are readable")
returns 5:59
